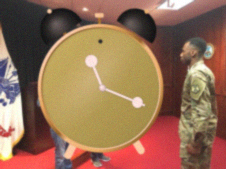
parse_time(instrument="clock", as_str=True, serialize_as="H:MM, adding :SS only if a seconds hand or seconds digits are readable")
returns 11:19
